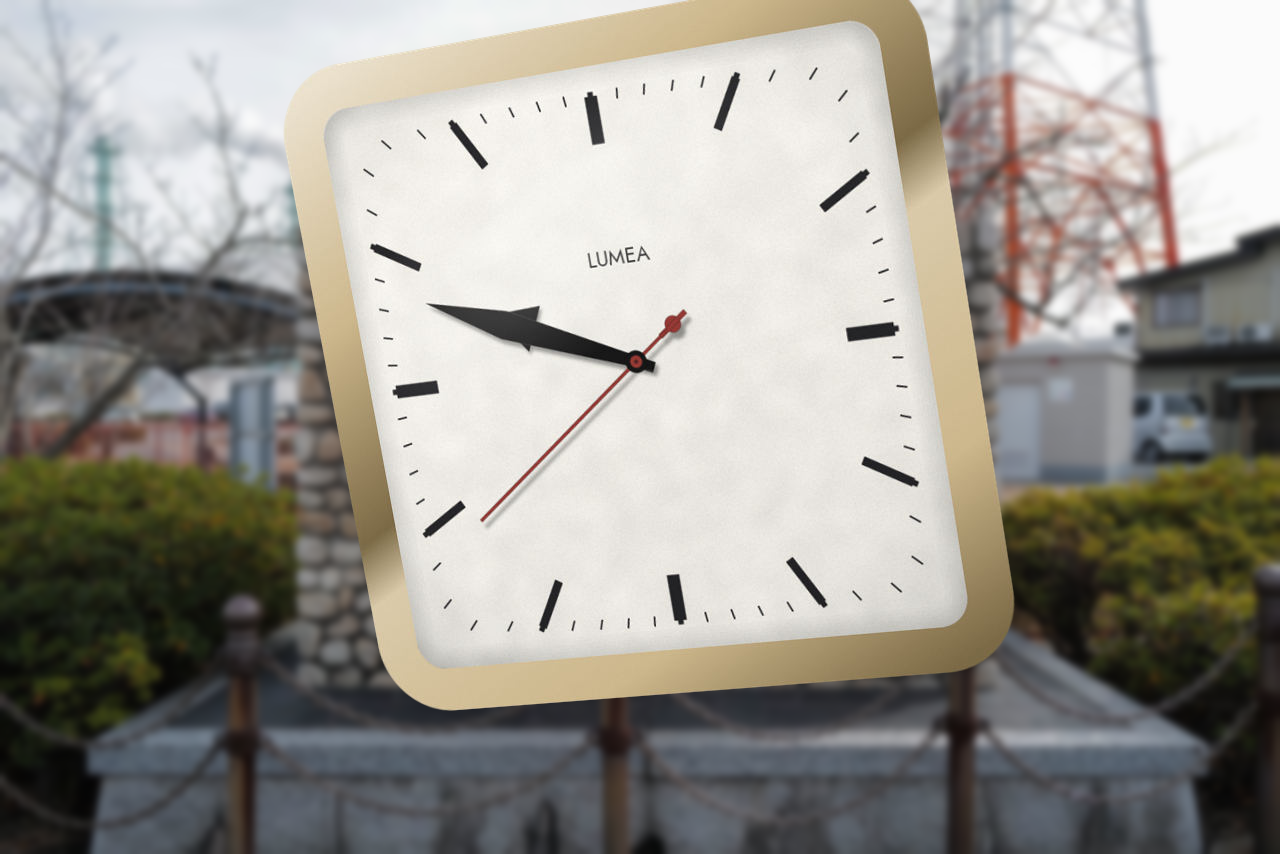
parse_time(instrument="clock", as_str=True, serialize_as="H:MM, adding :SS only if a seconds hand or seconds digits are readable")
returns 9:48:39
